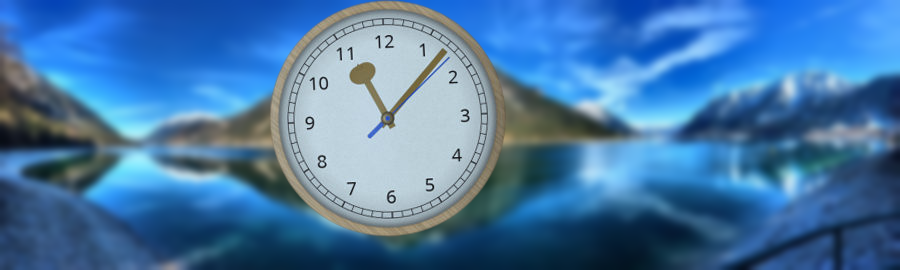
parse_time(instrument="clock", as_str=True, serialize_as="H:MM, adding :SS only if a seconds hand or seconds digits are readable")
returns 11:07:08
